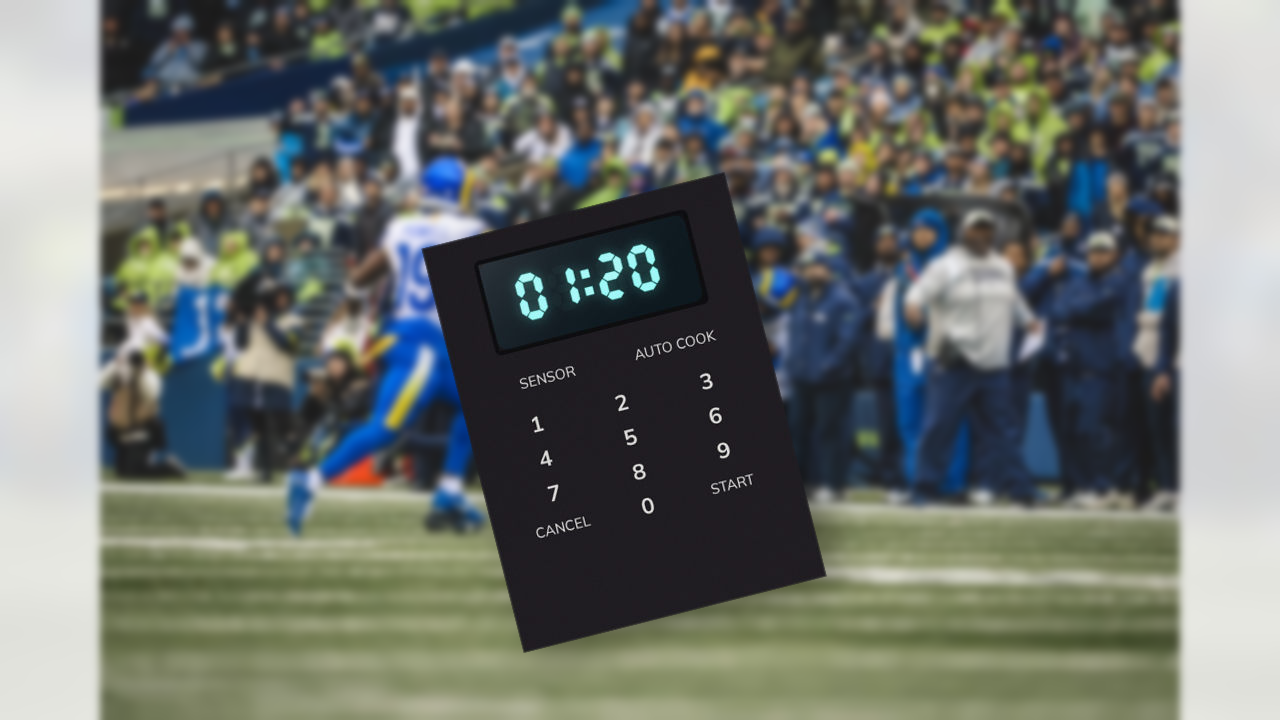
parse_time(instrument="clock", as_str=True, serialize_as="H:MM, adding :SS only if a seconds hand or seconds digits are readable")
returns 1:20
